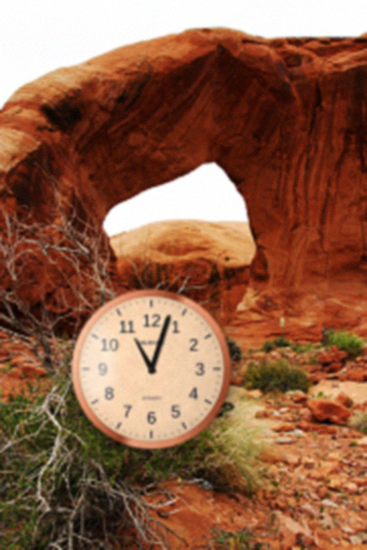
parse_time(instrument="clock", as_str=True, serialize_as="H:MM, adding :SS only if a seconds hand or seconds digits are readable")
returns 11:03
